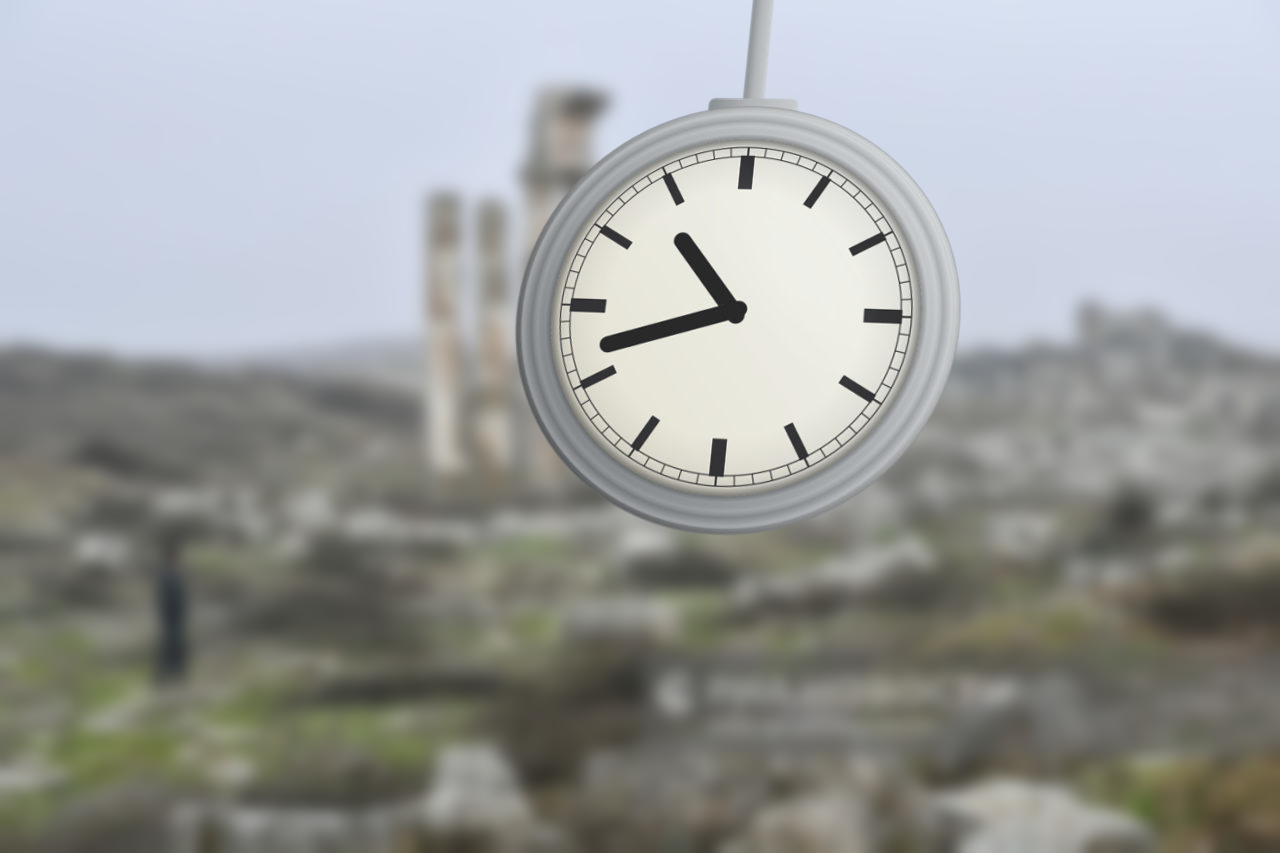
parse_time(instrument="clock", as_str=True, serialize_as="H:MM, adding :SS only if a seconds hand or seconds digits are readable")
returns 10:42
